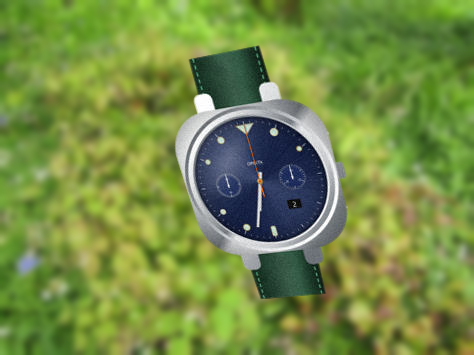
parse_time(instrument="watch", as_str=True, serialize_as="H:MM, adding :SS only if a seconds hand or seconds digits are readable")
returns 6:33
